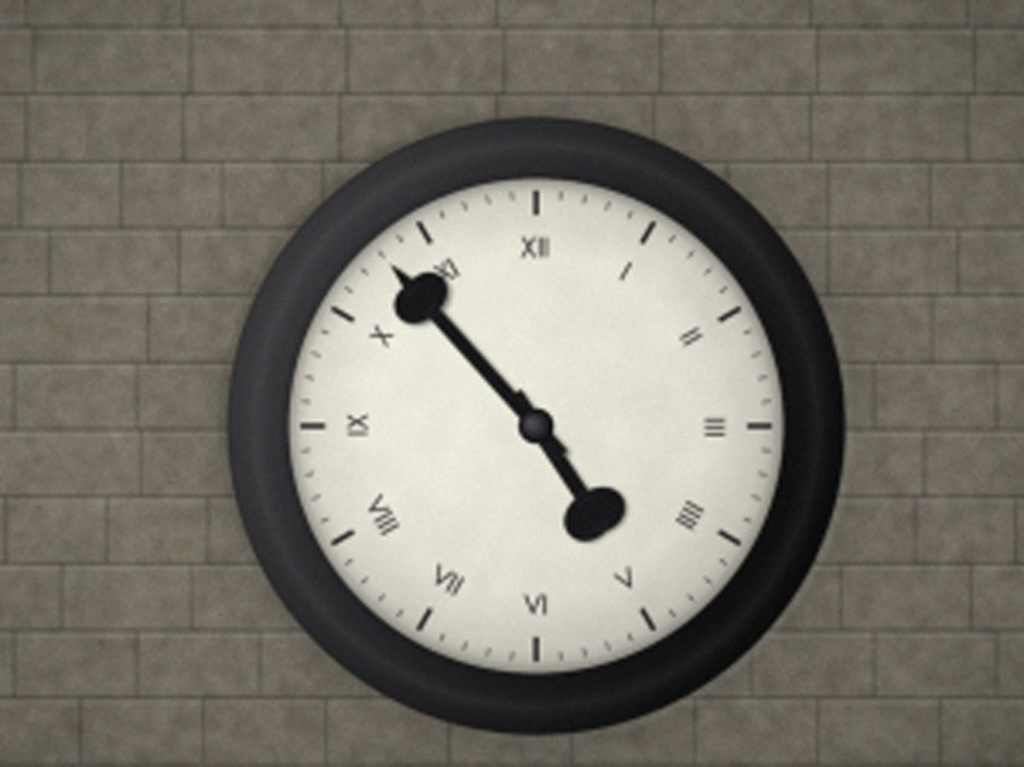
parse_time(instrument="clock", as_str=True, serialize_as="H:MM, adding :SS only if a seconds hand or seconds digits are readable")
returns 4:53
